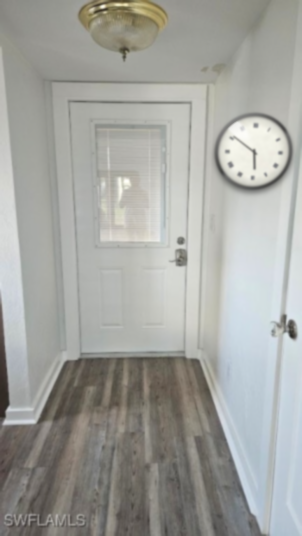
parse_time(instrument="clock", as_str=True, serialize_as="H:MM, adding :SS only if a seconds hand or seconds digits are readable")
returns 5:51
